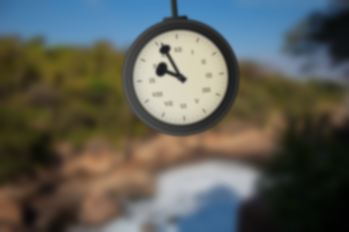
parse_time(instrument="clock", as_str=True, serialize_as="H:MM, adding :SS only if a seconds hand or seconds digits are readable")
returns 9:56
